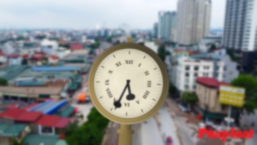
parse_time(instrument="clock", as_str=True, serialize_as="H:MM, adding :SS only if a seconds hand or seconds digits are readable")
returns 5:34
